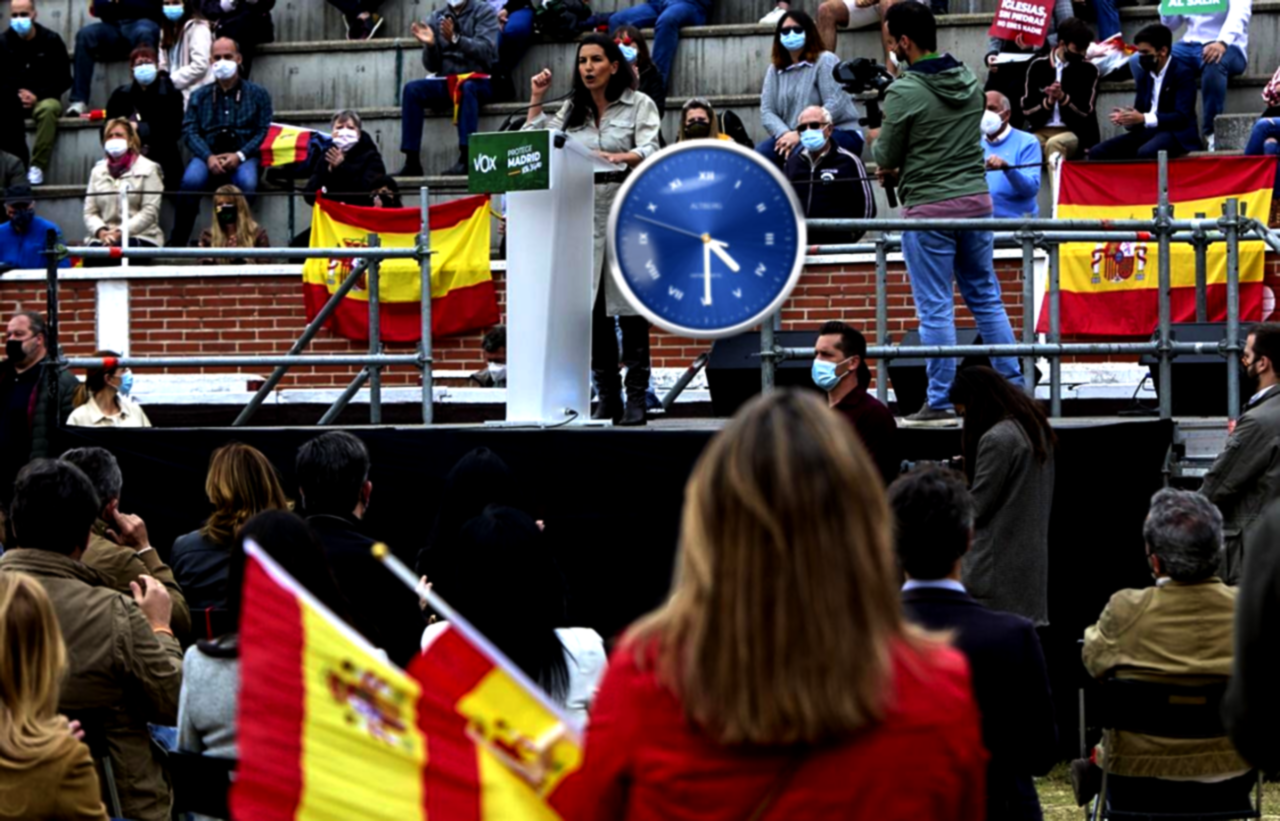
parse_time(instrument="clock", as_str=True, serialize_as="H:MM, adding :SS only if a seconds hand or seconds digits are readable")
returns 4:29:48
